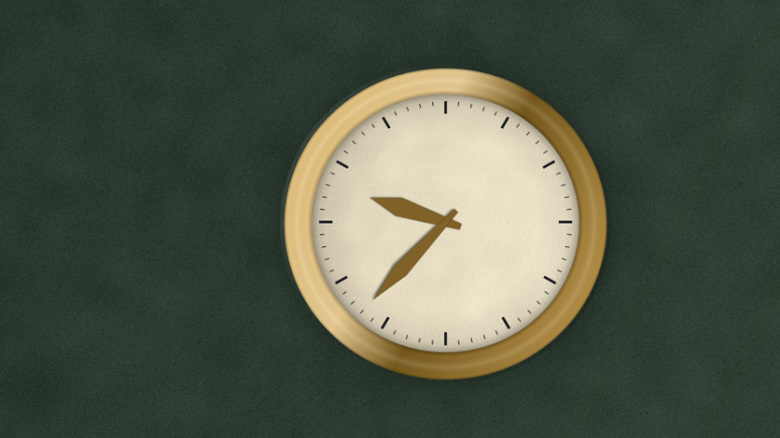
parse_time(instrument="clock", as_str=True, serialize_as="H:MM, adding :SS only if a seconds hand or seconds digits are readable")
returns 9:37
